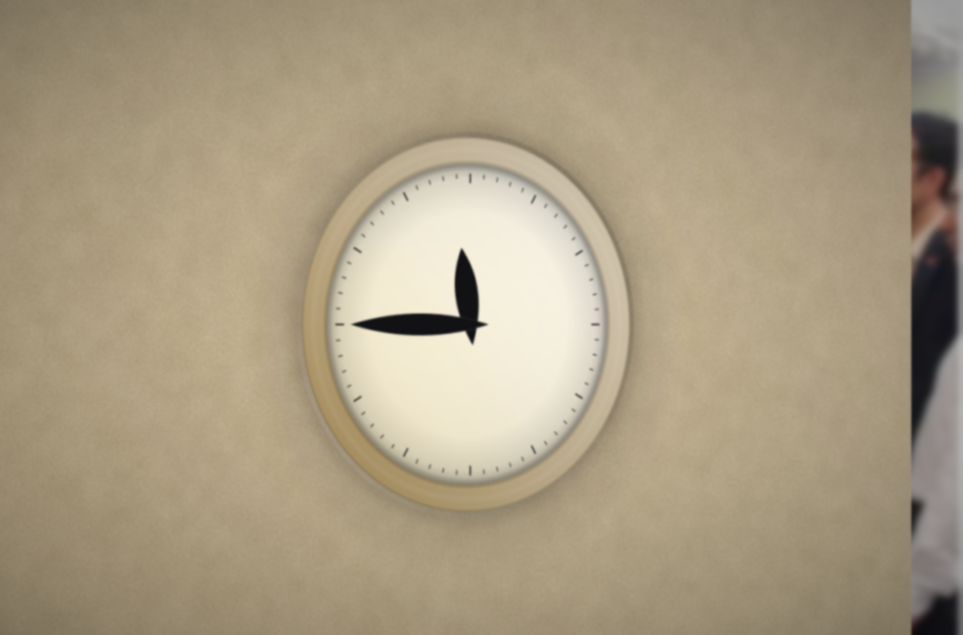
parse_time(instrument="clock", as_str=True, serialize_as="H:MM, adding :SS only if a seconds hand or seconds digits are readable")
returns 11:45
